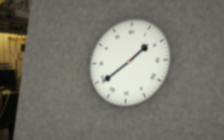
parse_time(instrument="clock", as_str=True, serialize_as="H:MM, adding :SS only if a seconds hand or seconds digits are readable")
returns 1:39
